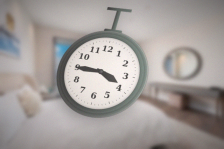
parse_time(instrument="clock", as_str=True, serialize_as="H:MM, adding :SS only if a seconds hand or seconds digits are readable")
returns 3:45
